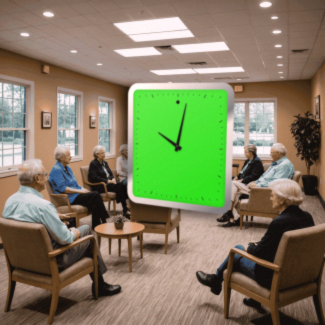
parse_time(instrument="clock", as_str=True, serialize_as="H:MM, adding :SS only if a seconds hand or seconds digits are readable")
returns 10:02
